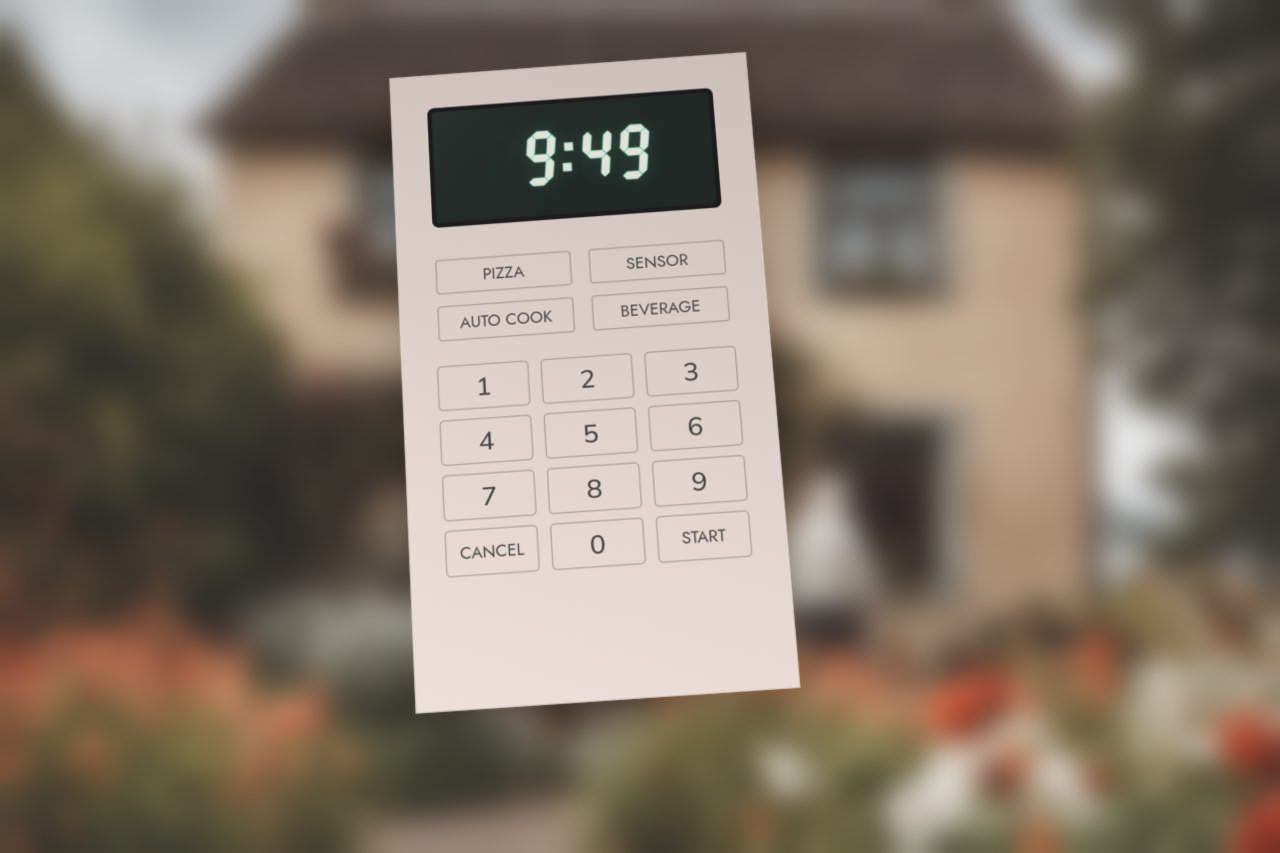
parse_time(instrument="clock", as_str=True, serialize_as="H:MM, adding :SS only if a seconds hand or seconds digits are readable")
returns 9:49
